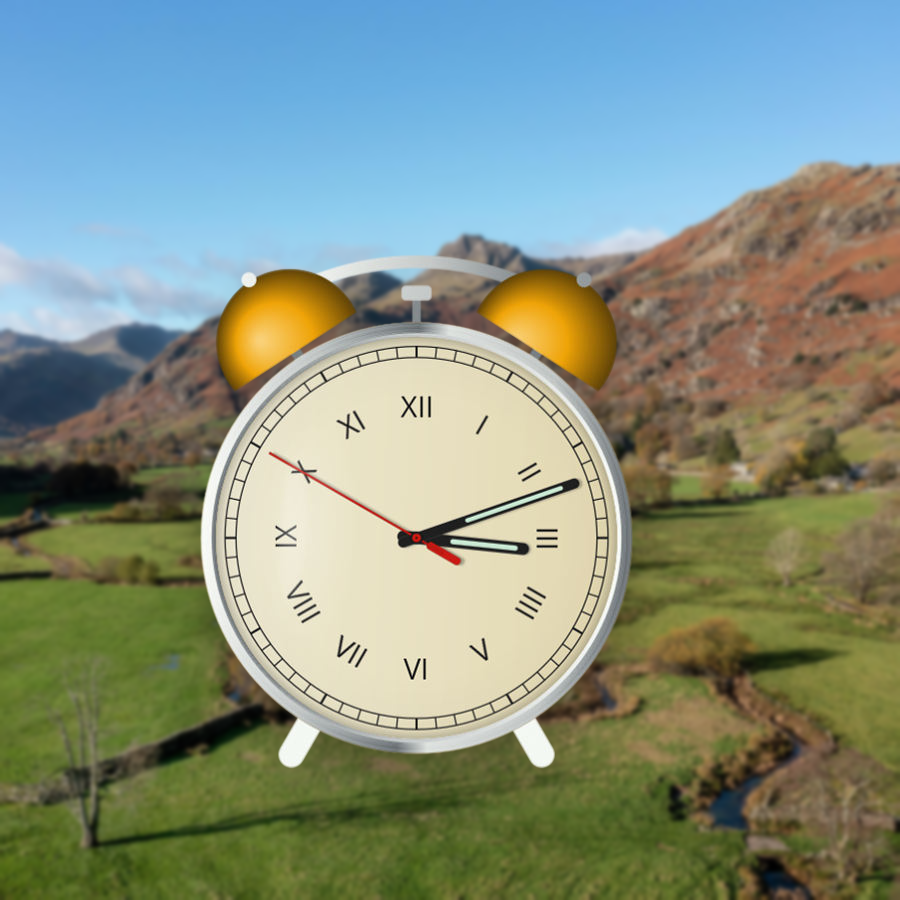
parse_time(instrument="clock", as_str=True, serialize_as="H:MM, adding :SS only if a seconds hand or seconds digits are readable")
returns 3:11:50
